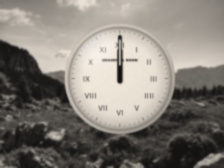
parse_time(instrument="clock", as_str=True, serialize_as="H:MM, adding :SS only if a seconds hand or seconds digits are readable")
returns 12:00
